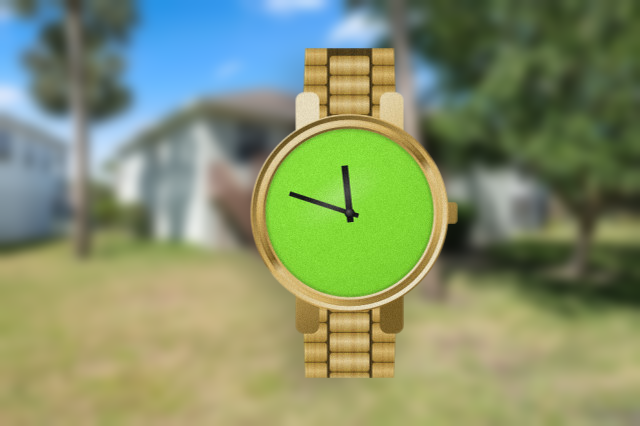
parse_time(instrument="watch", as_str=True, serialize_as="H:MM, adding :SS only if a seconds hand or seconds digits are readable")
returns 11:48
